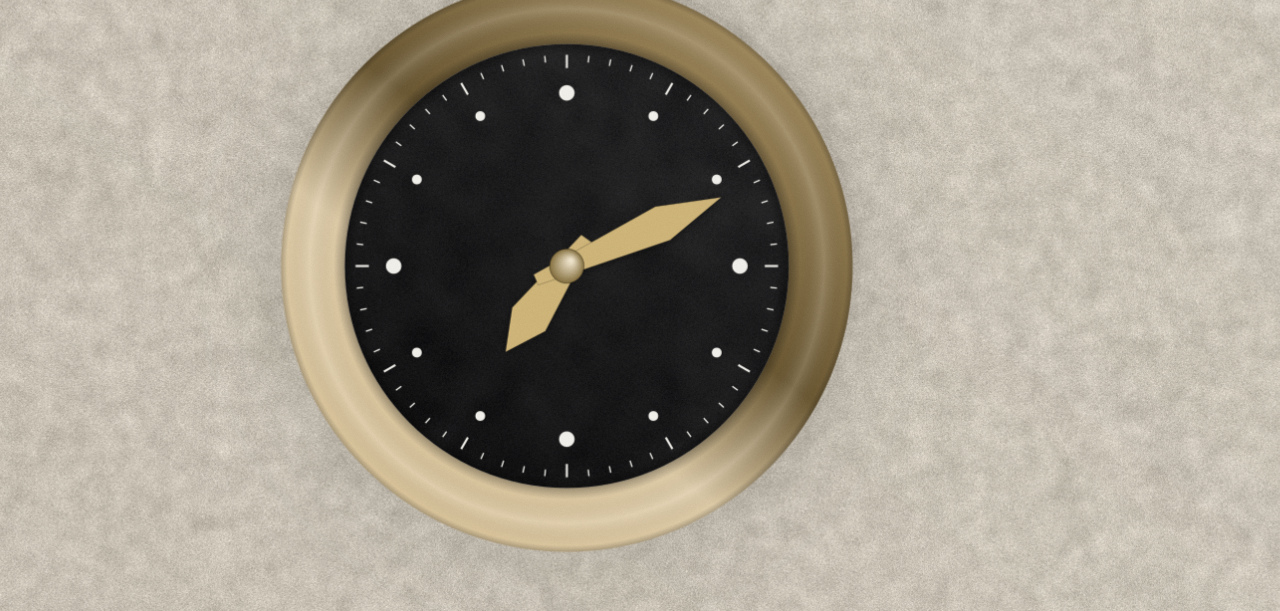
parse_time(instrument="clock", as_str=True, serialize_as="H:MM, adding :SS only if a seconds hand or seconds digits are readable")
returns 7:11
